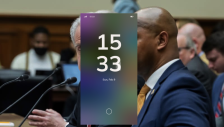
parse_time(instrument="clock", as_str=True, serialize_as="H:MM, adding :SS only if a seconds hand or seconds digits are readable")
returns 15:33
